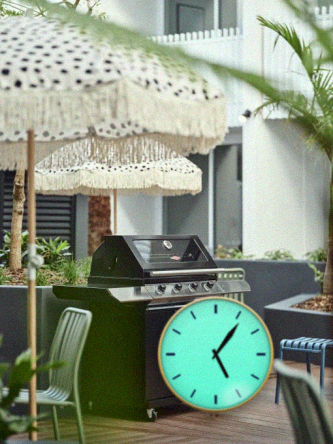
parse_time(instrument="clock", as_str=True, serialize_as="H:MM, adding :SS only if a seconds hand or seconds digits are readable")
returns 5:06
